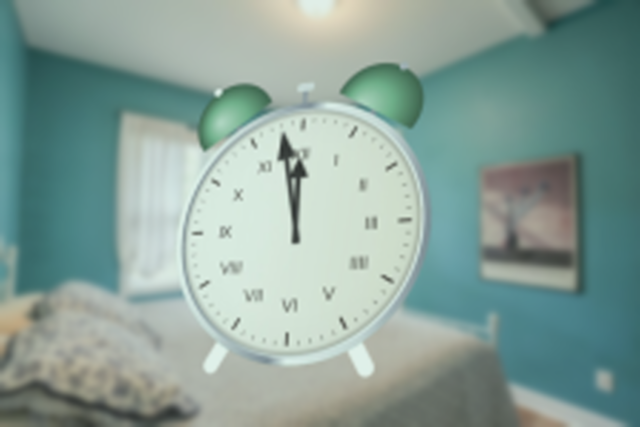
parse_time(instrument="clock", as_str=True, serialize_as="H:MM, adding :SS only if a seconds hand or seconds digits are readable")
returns 11:58
